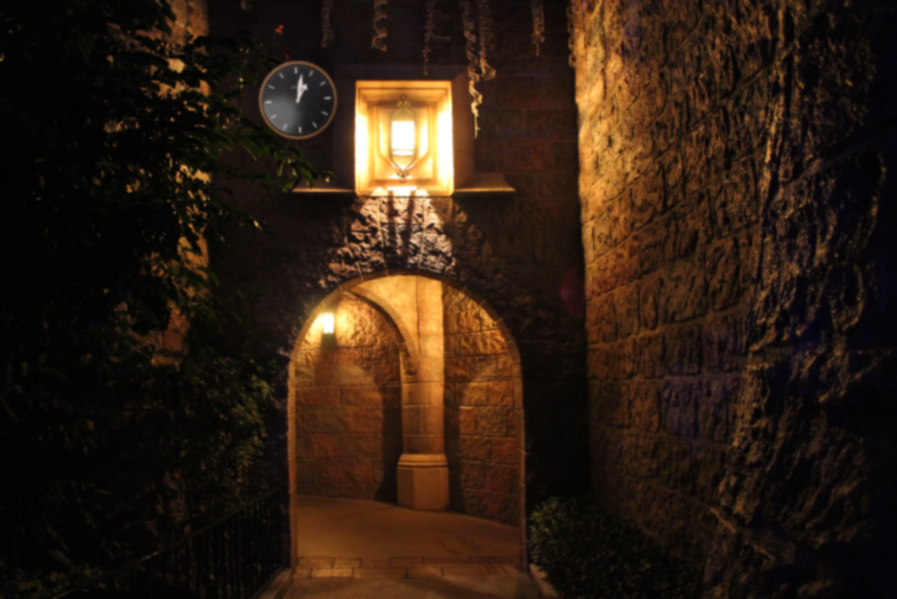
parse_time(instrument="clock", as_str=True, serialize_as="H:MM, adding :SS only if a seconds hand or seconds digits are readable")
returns 1:02
